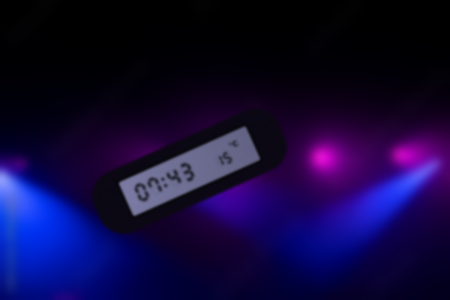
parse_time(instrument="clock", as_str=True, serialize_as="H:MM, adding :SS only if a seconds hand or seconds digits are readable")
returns 7:43
